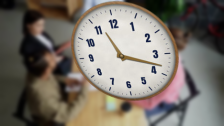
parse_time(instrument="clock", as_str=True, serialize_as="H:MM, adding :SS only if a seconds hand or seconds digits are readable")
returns 11:18
